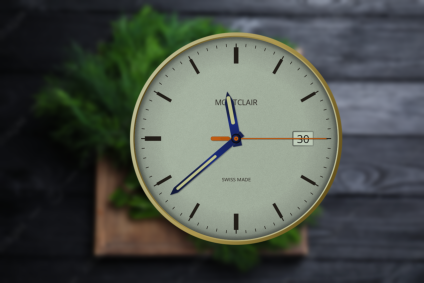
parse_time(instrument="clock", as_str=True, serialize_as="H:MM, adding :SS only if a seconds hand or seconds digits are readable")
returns 11:38:15
